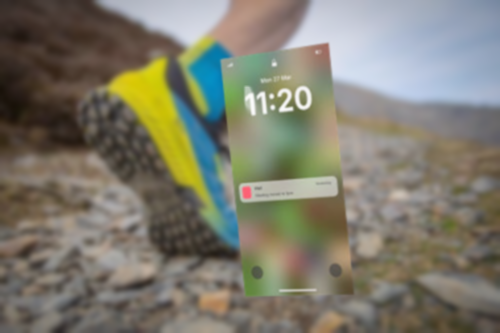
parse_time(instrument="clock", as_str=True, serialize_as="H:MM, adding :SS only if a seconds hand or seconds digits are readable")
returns 11:20
